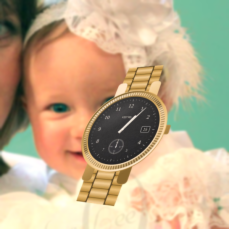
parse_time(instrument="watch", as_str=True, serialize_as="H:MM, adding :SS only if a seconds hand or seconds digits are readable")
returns 1:06
